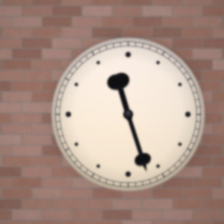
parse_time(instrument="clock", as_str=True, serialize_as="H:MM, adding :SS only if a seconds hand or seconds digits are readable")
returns 11:27
